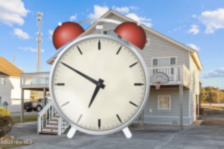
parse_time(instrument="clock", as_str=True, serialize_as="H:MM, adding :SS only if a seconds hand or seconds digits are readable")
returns 6:50
